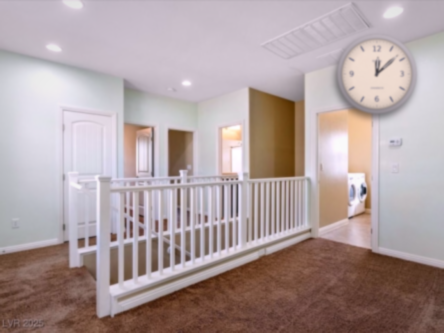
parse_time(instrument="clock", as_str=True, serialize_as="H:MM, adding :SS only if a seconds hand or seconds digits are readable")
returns 12:08
